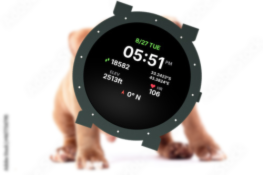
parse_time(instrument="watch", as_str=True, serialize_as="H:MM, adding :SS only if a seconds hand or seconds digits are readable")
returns 5:51
